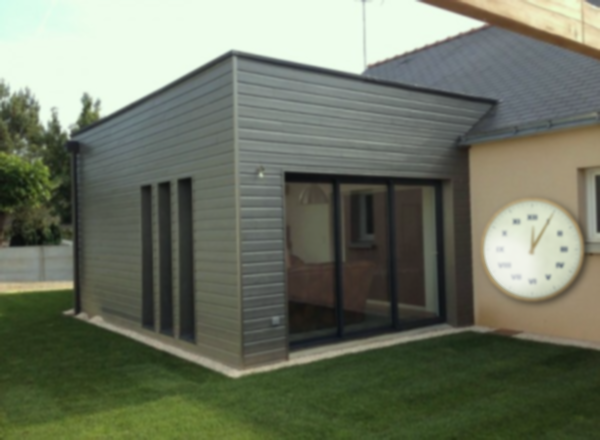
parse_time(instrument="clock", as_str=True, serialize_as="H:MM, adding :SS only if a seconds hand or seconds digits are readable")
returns 12:05
